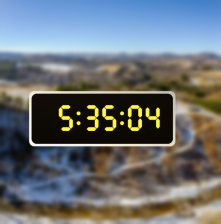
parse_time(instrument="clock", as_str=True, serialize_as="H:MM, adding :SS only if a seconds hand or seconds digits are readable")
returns 5:35:04
